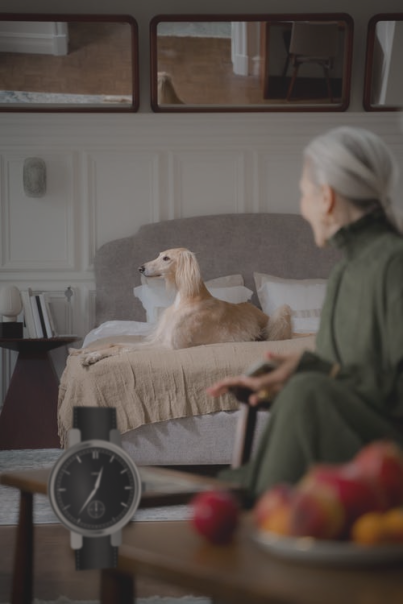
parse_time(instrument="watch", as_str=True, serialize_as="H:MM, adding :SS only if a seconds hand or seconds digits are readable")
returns 12:36
